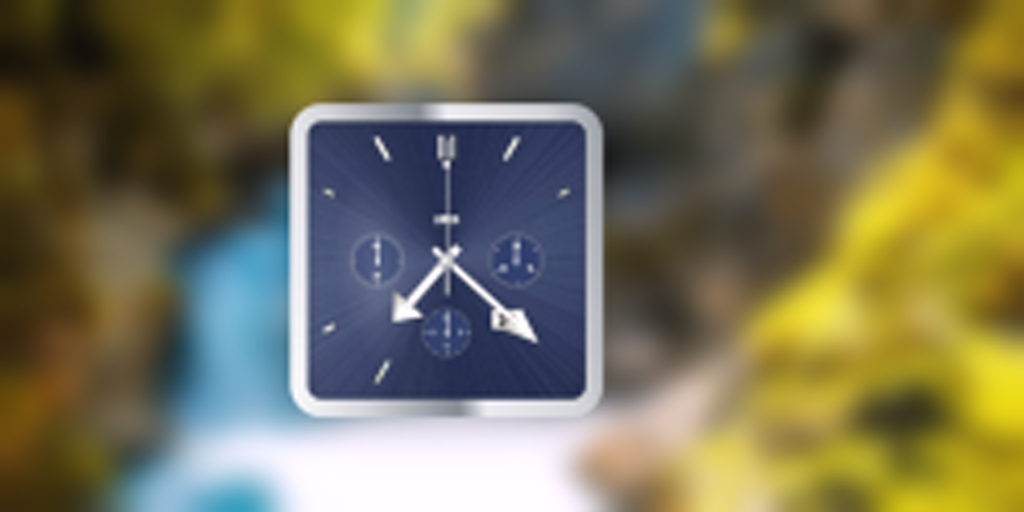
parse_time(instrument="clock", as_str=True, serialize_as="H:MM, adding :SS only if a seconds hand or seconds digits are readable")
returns 7:22
